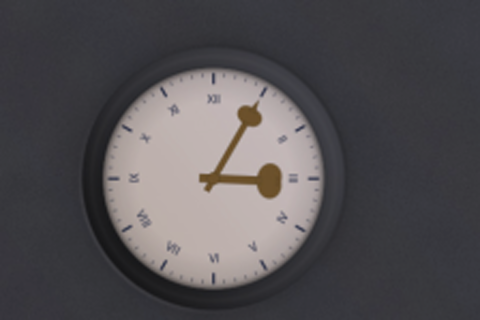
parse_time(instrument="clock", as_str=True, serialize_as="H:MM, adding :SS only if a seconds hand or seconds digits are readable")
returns 3:05
